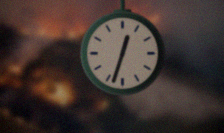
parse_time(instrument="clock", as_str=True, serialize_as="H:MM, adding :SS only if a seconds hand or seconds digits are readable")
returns 12:33
